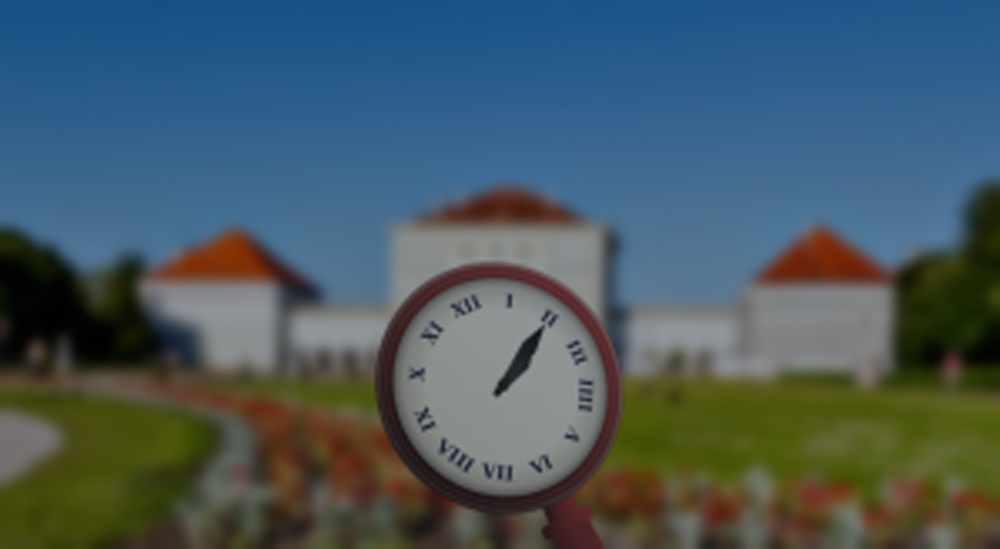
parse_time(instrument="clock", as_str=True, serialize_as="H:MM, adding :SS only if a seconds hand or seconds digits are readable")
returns 2:10
